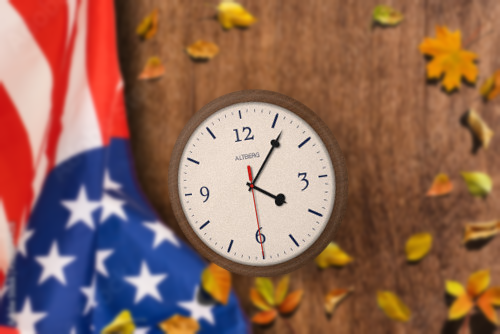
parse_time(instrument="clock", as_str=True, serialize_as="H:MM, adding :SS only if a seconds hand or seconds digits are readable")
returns 4:06:30
